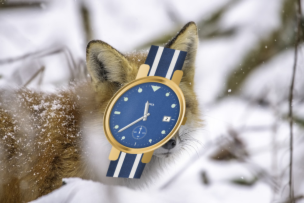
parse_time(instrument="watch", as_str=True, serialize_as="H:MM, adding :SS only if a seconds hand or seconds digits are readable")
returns 11:38
